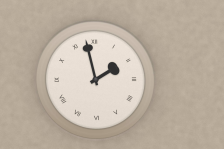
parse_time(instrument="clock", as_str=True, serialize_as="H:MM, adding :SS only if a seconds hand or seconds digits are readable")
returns 1:58
